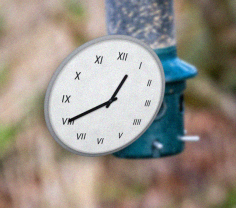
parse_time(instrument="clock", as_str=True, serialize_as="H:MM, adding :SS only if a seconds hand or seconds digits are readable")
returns 12:40
